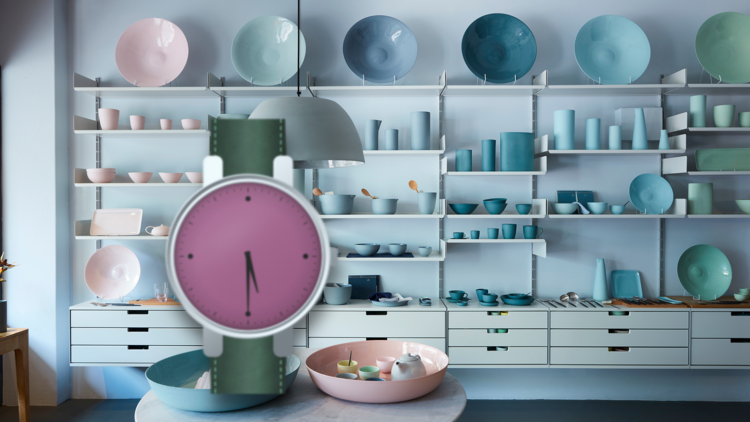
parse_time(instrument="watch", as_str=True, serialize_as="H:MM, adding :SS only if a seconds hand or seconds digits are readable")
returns 5:30
